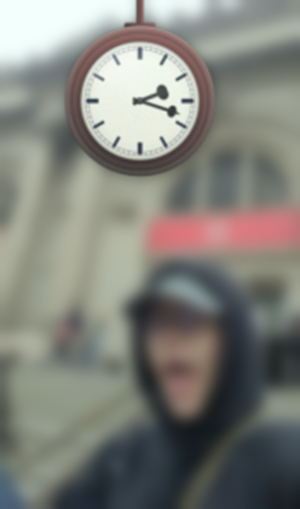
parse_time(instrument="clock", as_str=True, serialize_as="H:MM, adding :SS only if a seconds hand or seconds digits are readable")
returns 2:18
